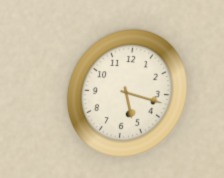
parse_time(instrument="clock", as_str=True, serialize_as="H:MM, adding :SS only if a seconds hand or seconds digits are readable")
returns 5:17
